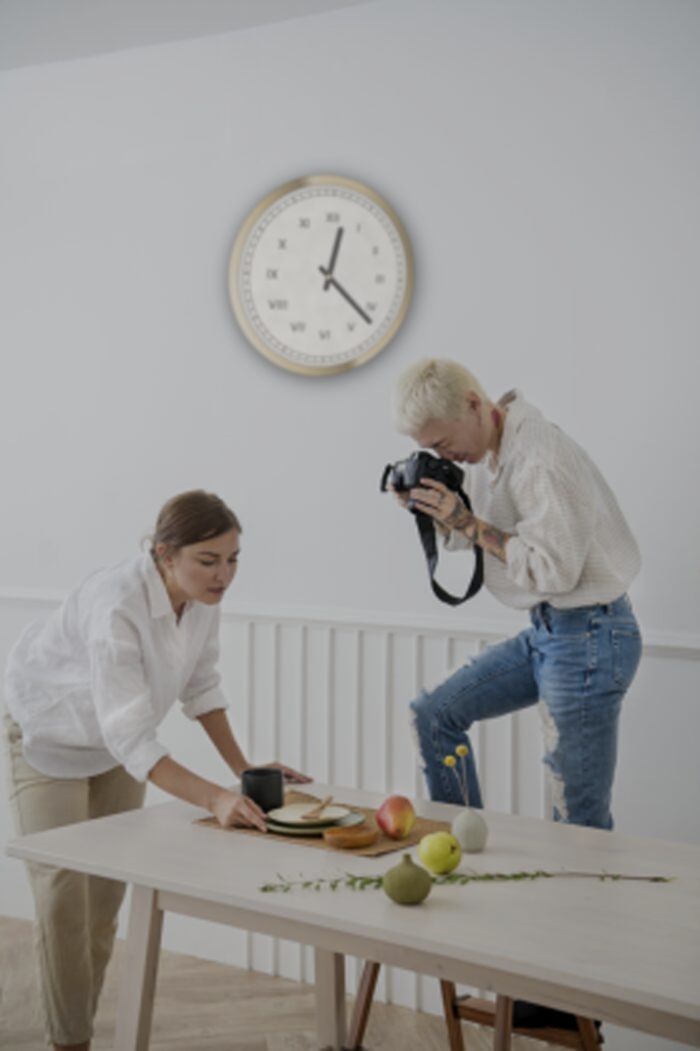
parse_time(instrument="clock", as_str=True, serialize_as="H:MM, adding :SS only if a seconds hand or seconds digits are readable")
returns 12:22
